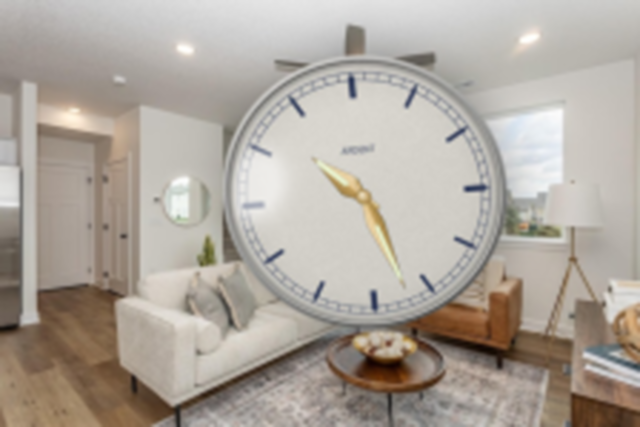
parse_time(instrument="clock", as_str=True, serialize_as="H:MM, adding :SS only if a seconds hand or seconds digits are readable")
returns 10:27
